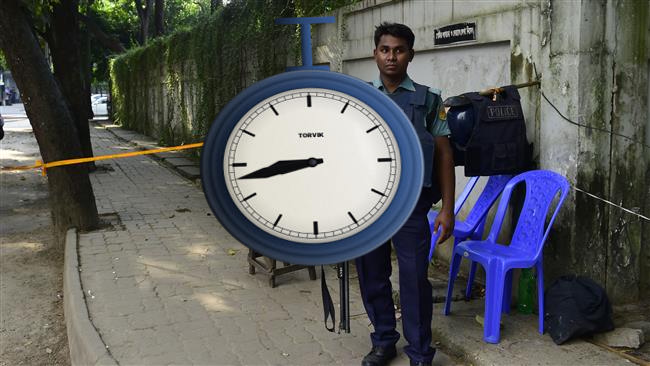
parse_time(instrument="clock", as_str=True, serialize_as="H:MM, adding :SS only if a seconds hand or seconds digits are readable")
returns 8:43
